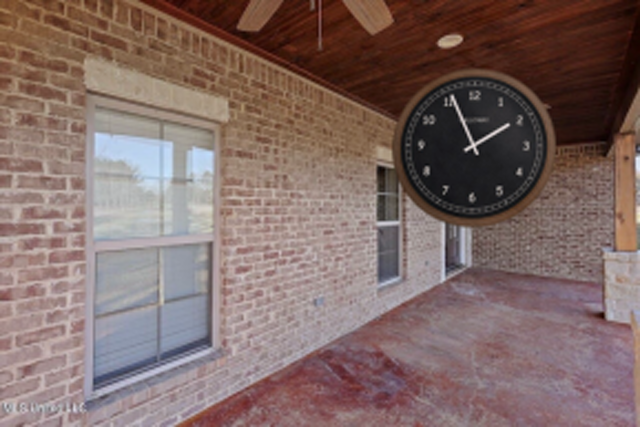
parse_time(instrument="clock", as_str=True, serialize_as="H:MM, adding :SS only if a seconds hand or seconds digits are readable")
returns 1:56
